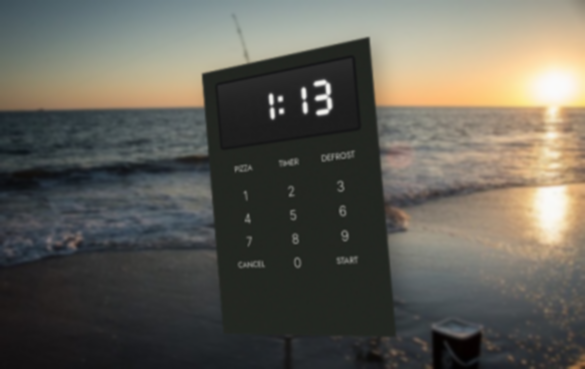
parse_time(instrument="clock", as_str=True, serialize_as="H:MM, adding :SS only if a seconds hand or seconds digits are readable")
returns 1:13
